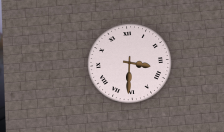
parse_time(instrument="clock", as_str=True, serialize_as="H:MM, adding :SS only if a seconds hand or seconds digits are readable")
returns 3:31
